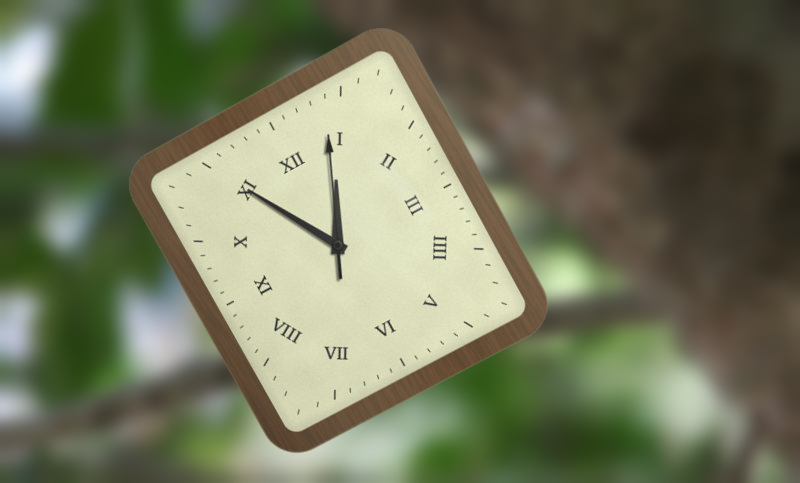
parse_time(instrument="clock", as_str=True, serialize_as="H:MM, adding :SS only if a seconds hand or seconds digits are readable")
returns 12:55:04
